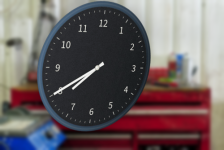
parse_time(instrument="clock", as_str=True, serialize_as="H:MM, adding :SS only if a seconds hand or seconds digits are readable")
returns 7:40
